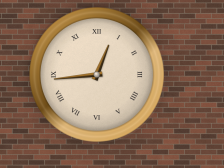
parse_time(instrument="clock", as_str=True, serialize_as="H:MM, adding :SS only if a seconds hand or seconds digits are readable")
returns 12:44
